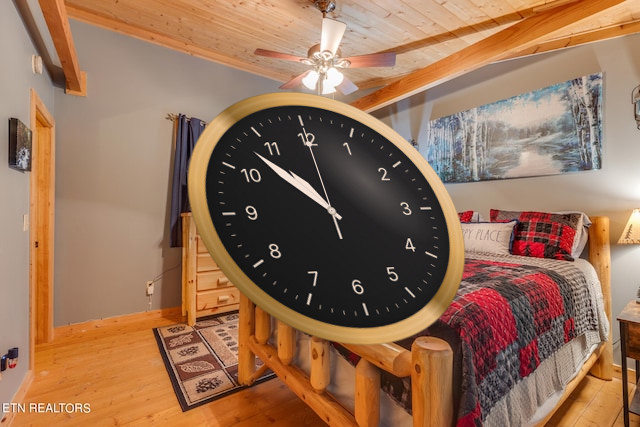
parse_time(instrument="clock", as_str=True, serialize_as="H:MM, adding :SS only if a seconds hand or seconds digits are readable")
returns 10:53:00
